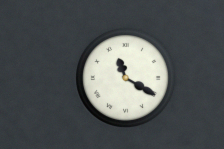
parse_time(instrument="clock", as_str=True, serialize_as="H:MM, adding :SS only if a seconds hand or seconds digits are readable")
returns 11:20
